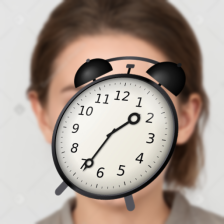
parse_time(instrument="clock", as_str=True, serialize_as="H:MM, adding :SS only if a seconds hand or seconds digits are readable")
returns 1:34
